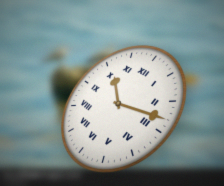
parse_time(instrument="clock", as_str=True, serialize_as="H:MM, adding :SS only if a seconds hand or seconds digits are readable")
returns 10:13
